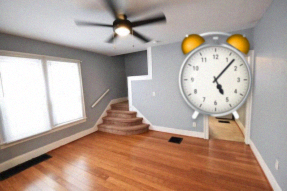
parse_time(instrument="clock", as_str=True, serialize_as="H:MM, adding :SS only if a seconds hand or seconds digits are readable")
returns 5:07
